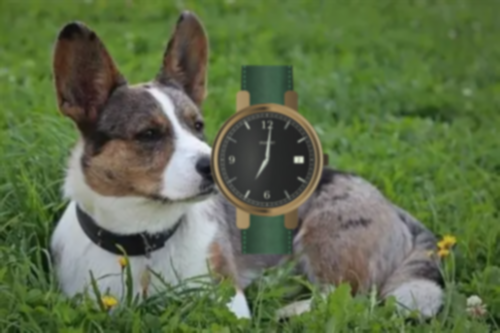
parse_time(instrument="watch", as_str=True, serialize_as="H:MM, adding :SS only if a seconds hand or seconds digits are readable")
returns 7:01
